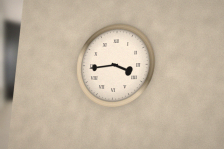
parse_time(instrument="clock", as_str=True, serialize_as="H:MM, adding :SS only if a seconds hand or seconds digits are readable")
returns 3:44
